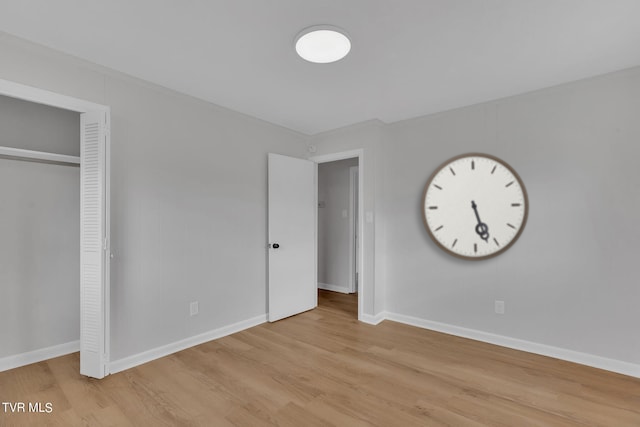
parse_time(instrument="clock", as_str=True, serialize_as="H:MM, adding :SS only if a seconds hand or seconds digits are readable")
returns 5:27
